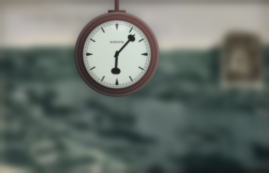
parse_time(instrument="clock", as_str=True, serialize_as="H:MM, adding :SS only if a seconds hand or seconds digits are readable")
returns 6:07
